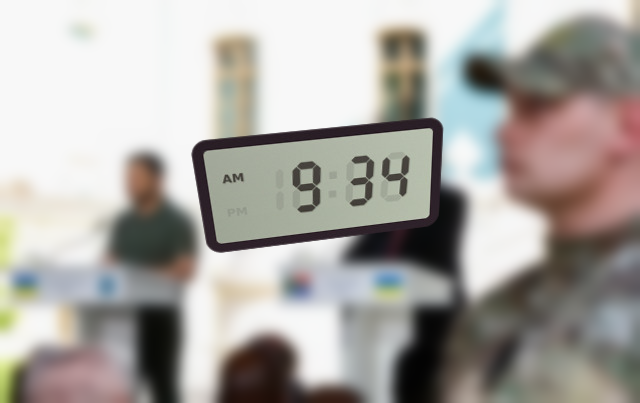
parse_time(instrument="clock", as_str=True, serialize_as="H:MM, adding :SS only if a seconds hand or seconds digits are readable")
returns 9:34
